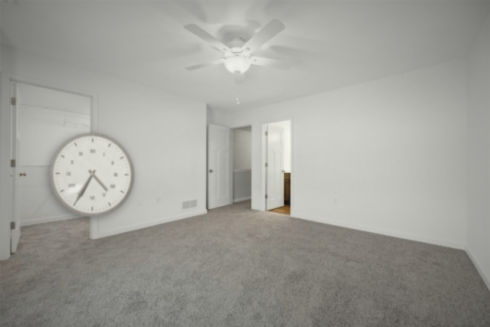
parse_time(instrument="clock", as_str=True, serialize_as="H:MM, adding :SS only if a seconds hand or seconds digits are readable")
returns 4:35
